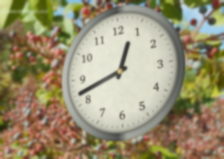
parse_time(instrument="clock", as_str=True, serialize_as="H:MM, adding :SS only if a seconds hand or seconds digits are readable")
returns 12:42
